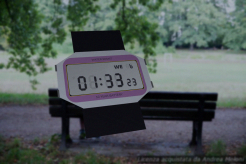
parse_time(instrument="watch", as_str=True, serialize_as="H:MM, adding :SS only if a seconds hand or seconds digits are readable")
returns 1:33:23
